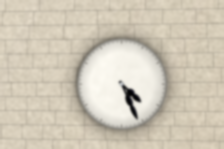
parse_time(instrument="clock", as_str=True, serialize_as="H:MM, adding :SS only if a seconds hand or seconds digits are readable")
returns 4:26
